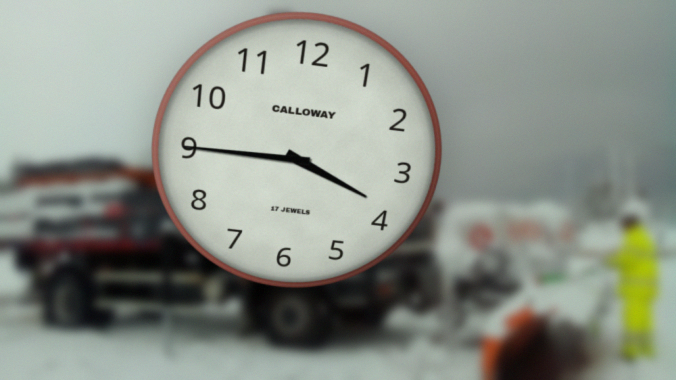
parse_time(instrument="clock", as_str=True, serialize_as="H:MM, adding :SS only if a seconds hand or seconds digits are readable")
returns 3:45
